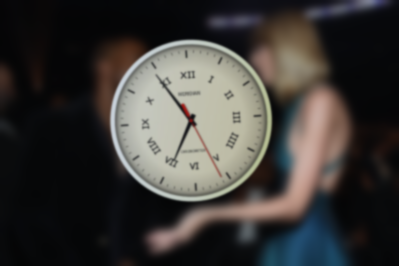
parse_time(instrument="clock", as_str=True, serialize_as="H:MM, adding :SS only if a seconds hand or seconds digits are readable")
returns 6:54:26
